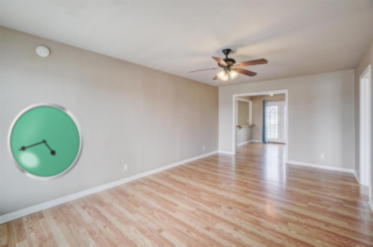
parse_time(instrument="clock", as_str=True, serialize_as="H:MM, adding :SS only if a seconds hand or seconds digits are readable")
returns 4:42
